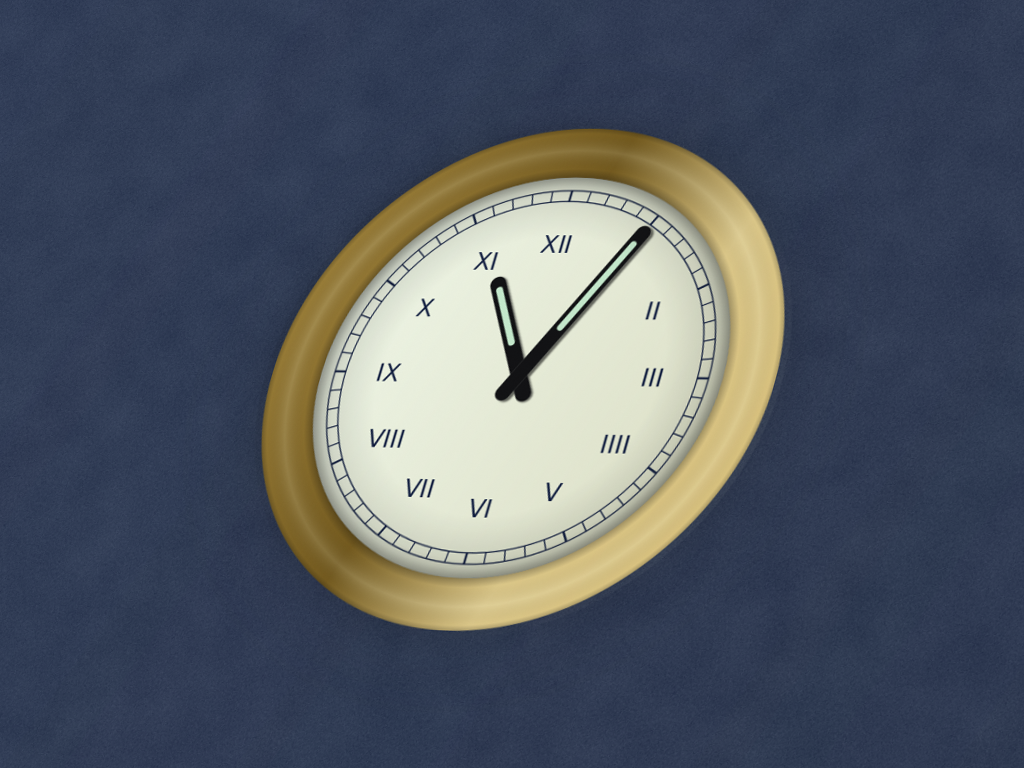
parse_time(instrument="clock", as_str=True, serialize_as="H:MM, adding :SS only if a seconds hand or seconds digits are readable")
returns 11:05
